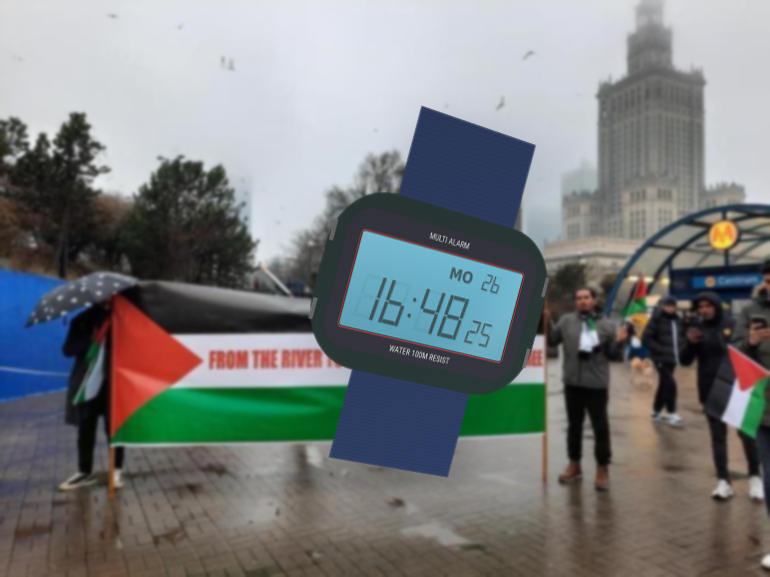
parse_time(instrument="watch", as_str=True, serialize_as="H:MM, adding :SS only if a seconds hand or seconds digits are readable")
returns 16:48:25
